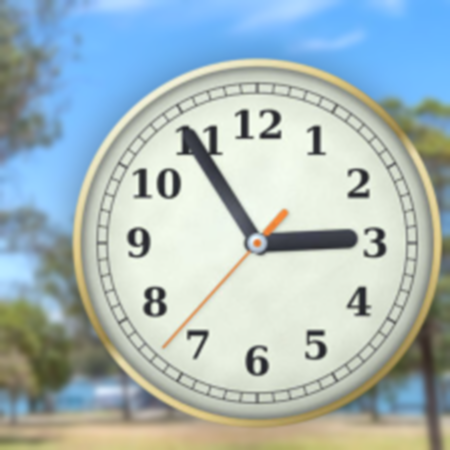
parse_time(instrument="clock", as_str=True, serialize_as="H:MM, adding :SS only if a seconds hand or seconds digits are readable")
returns 2:54:37
